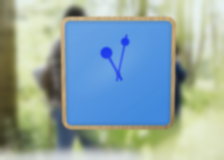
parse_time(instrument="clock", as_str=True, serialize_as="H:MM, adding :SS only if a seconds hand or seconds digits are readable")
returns 11:02
